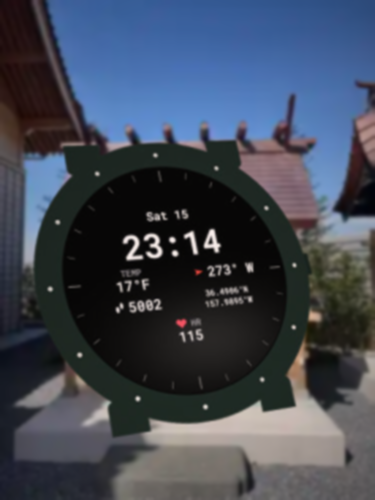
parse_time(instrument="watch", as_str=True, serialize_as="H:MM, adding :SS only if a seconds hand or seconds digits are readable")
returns 23:14
